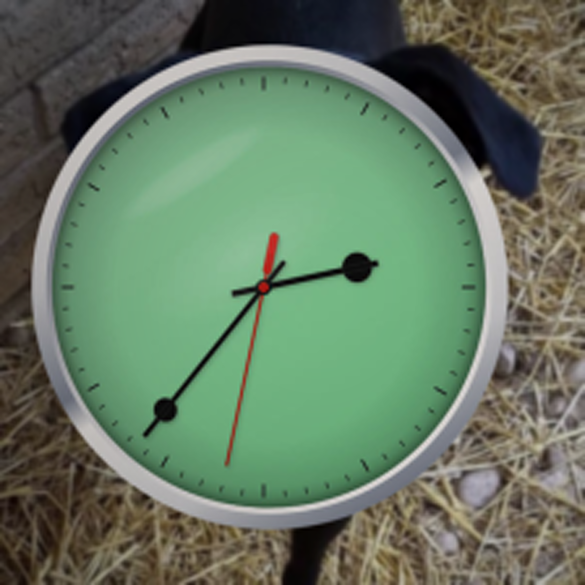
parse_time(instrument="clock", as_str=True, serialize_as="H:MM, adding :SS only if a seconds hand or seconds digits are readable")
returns 2:36:32
